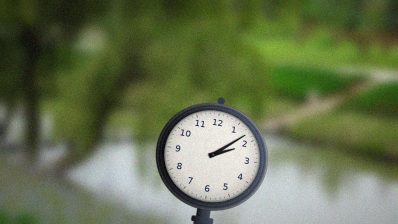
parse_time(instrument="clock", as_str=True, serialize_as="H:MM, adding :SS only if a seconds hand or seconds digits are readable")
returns 2:08
